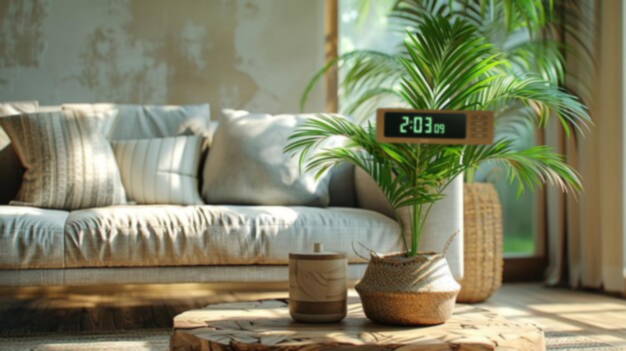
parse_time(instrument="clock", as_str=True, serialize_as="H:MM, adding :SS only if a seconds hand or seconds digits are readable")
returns 2:03
